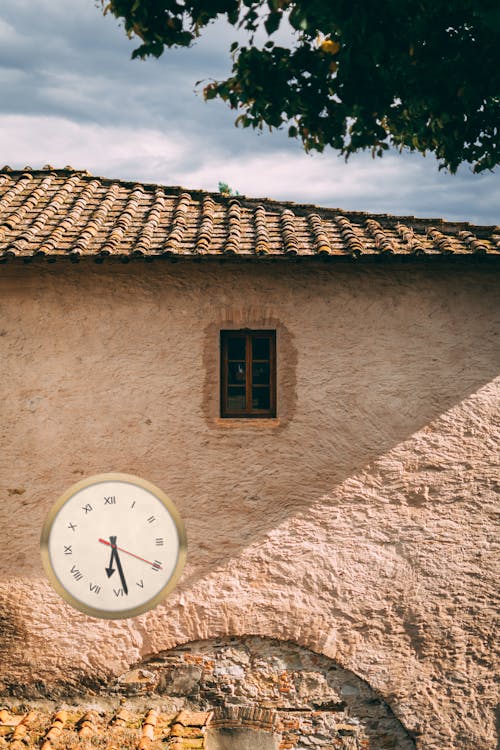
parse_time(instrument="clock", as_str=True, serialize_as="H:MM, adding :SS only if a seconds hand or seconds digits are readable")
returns 6:28:20
